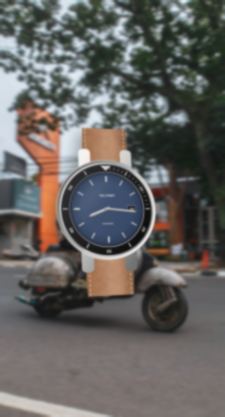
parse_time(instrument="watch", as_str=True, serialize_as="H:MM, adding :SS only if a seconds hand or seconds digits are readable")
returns 8:16
